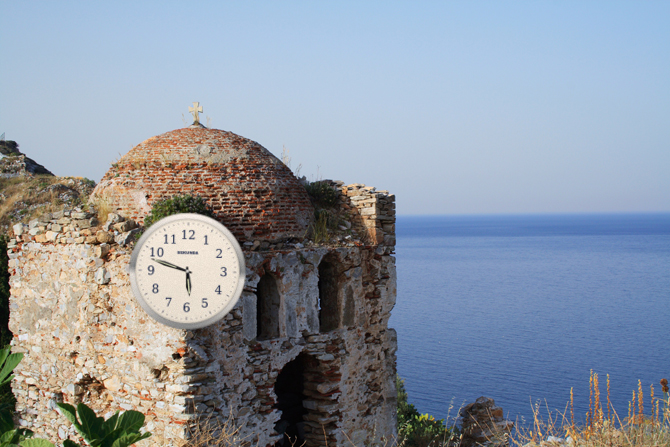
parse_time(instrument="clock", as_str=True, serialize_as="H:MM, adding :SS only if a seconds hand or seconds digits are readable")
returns 5:48
